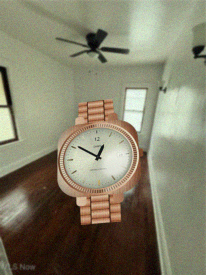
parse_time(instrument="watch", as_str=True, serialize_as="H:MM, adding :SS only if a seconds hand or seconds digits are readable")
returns 12:51
